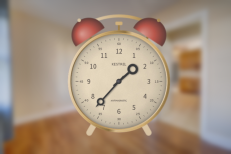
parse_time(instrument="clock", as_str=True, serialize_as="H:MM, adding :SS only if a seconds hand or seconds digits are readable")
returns 1:37
